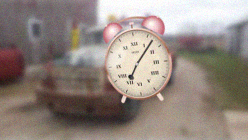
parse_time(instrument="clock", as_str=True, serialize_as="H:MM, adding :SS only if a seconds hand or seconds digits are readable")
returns 7:07
